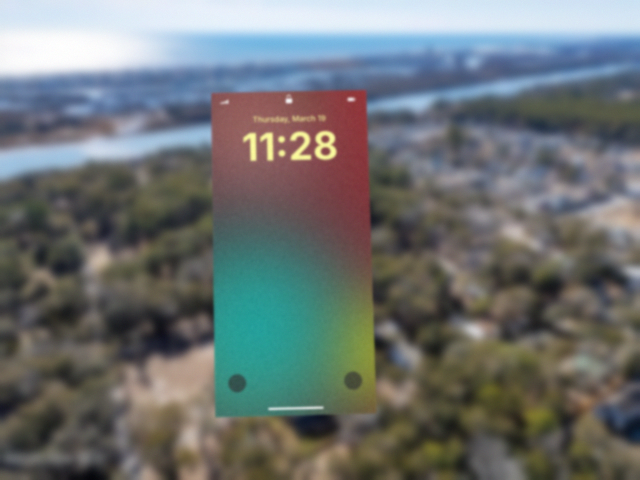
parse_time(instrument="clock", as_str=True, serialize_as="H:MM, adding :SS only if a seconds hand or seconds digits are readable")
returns 11:28
